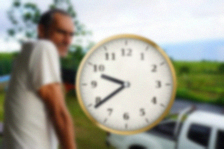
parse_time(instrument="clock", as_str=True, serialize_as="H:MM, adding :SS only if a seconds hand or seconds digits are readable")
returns 9:39
